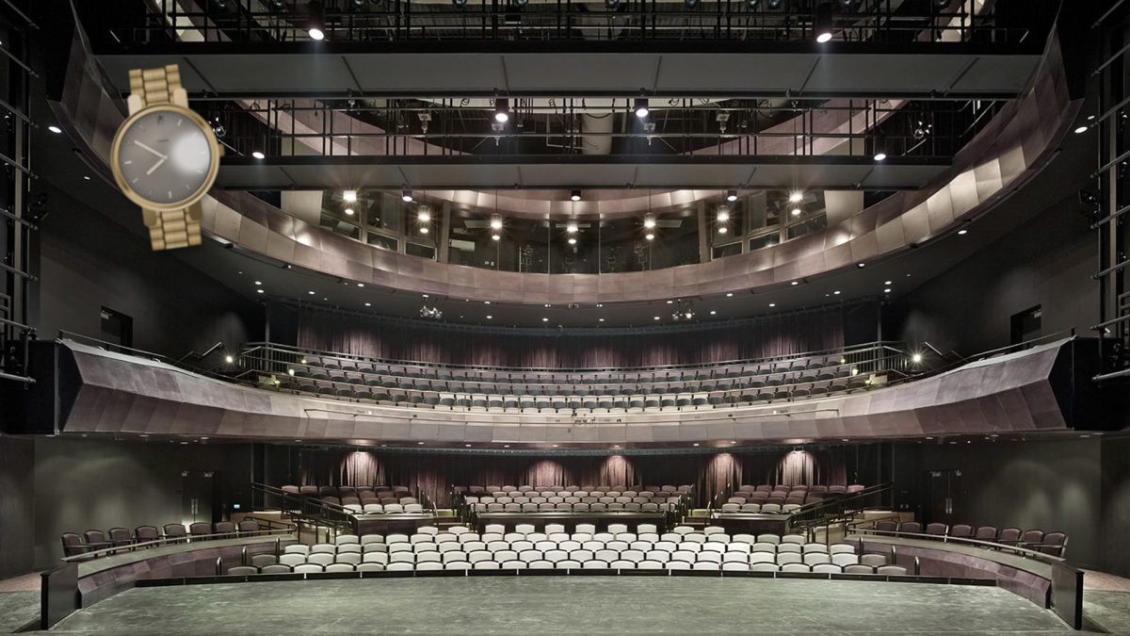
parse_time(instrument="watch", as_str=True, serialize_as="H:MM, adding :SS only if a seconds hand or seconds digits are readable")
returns 7:51
